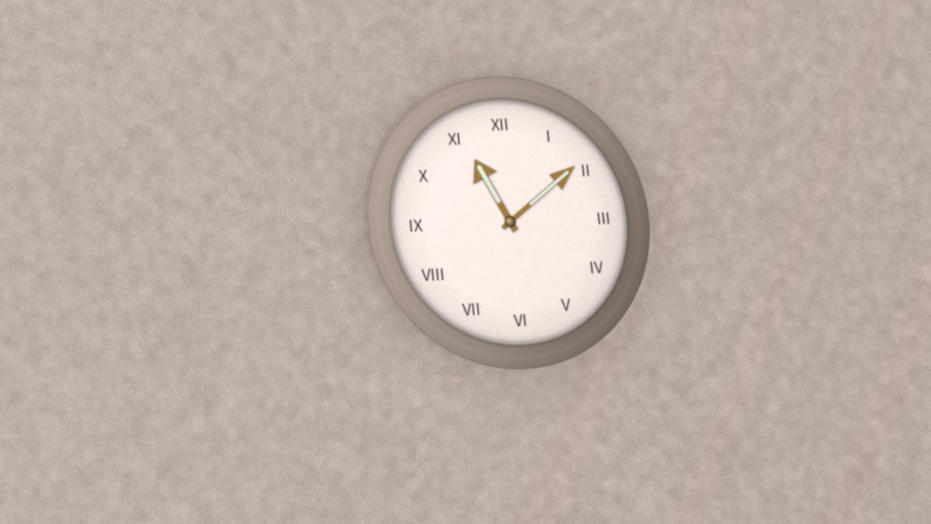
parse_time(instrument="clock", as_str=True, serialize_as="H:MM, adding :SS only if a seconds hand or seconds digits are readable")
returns 11:09
